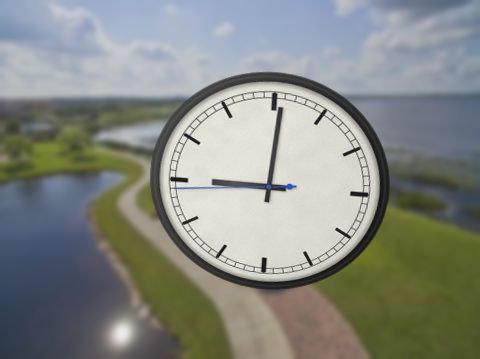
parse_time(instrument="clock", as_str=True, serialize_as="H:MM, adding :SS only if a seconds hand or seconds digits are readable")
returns 9:00:44
